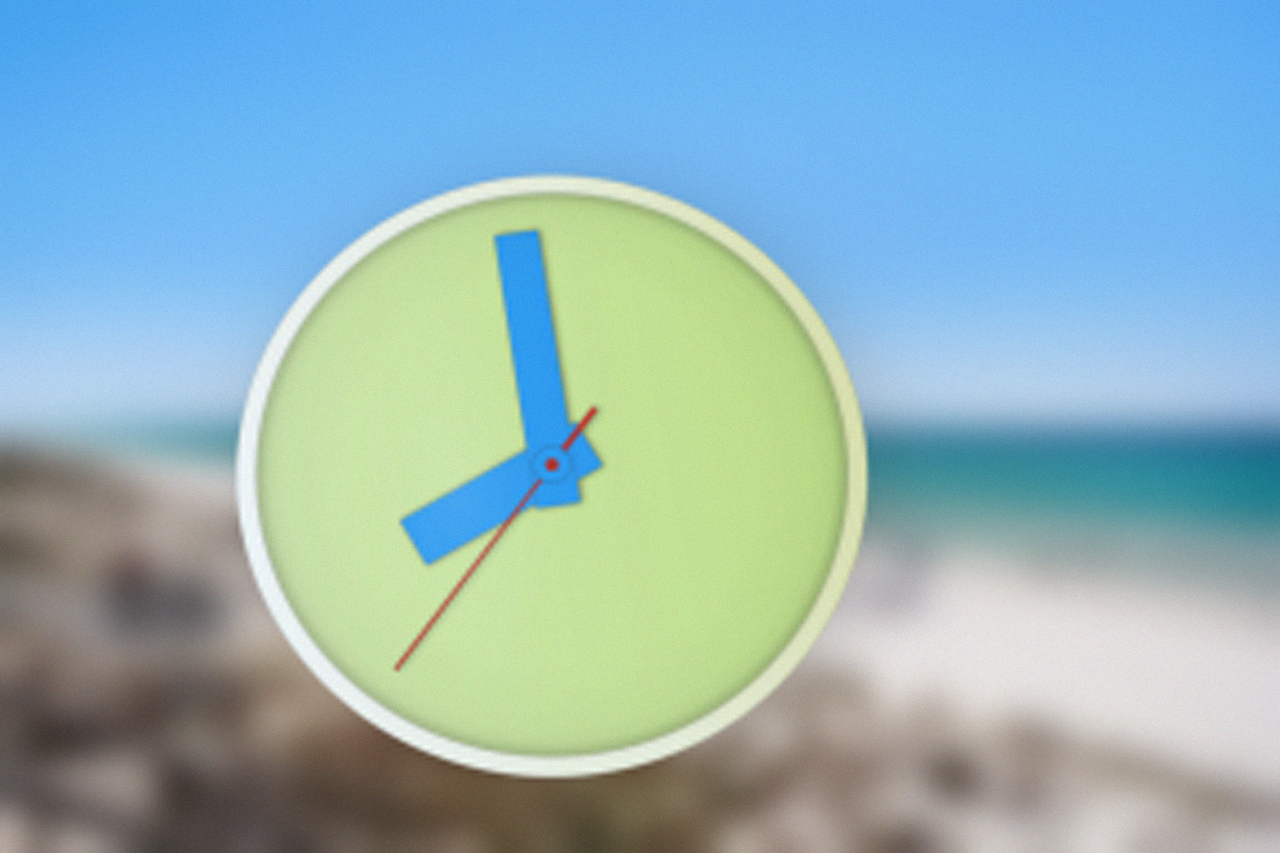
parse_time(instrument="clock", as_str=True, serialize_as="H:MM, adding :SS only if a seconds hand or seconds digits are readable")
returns 7:58:36
